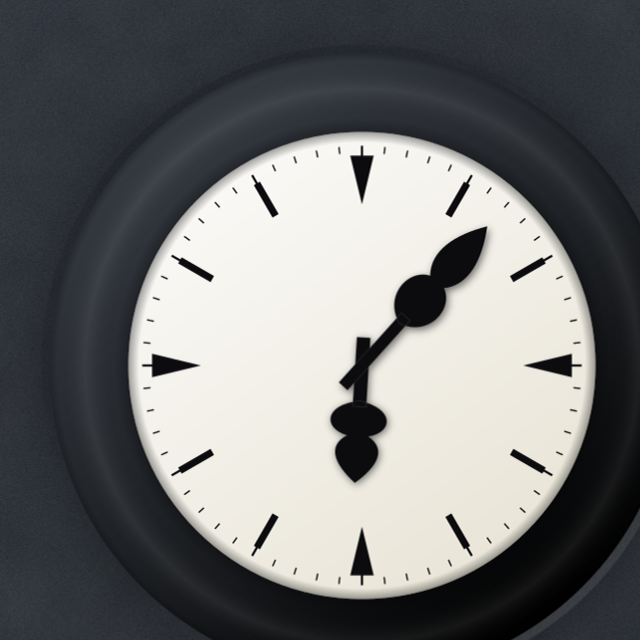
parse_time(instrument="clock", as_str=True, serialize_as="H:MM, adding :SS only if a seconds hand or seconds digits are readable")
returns 6:07
